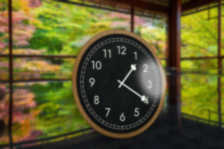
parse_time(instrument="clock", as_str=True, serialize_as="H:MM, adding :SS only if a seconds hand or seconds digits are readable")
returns 1:20
